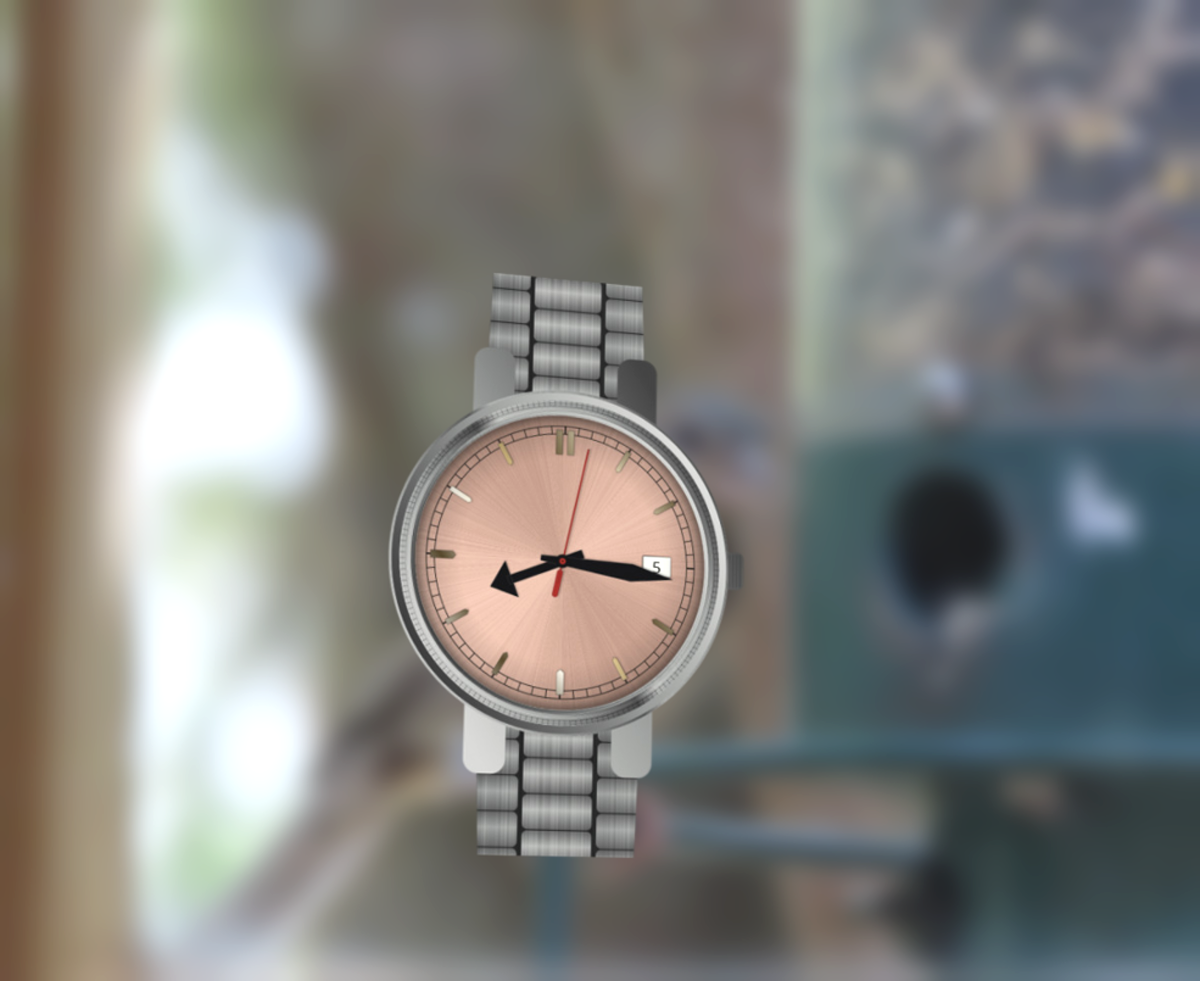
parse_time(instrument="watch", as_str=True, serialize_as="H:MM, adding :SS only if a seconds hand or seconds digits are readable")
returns 8:16:02
